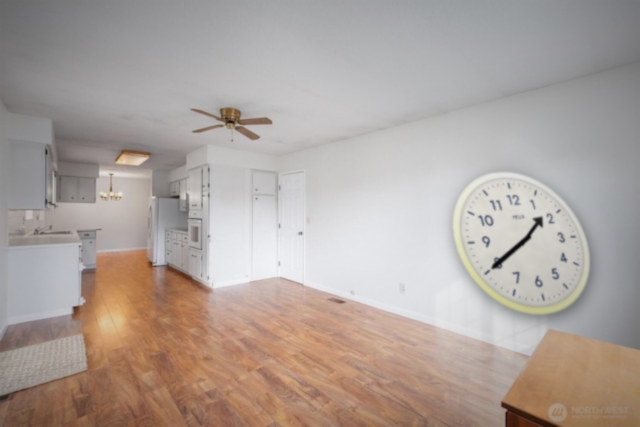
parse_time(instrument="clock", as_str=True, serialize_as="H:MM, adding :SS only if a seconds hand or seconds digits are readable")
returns 1:40
